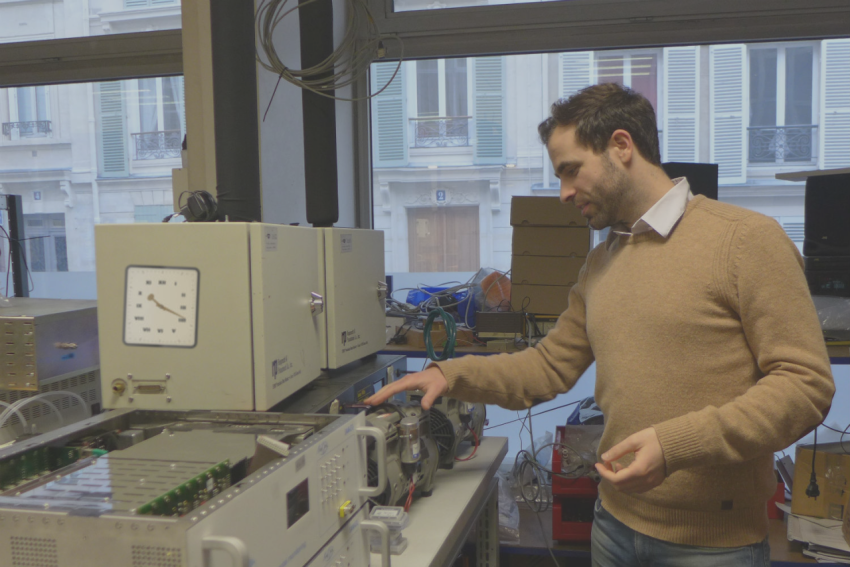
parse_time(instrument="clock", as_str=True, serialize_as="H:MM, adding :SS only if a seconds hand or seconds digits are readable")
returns 10:19
